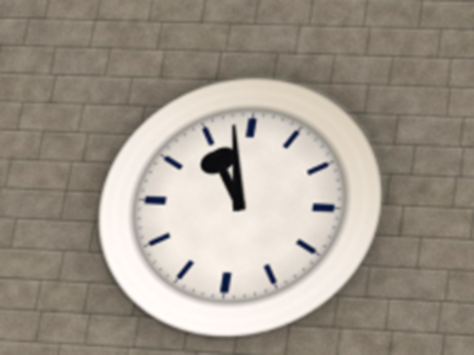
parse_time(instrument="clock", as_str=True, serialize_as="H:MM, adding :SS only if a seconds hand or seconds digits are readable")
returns 10:58
